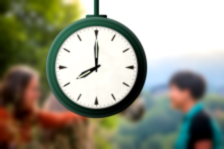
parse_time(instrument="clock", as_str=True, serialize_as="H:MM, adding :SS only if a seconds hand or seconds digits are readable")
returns 8:00
